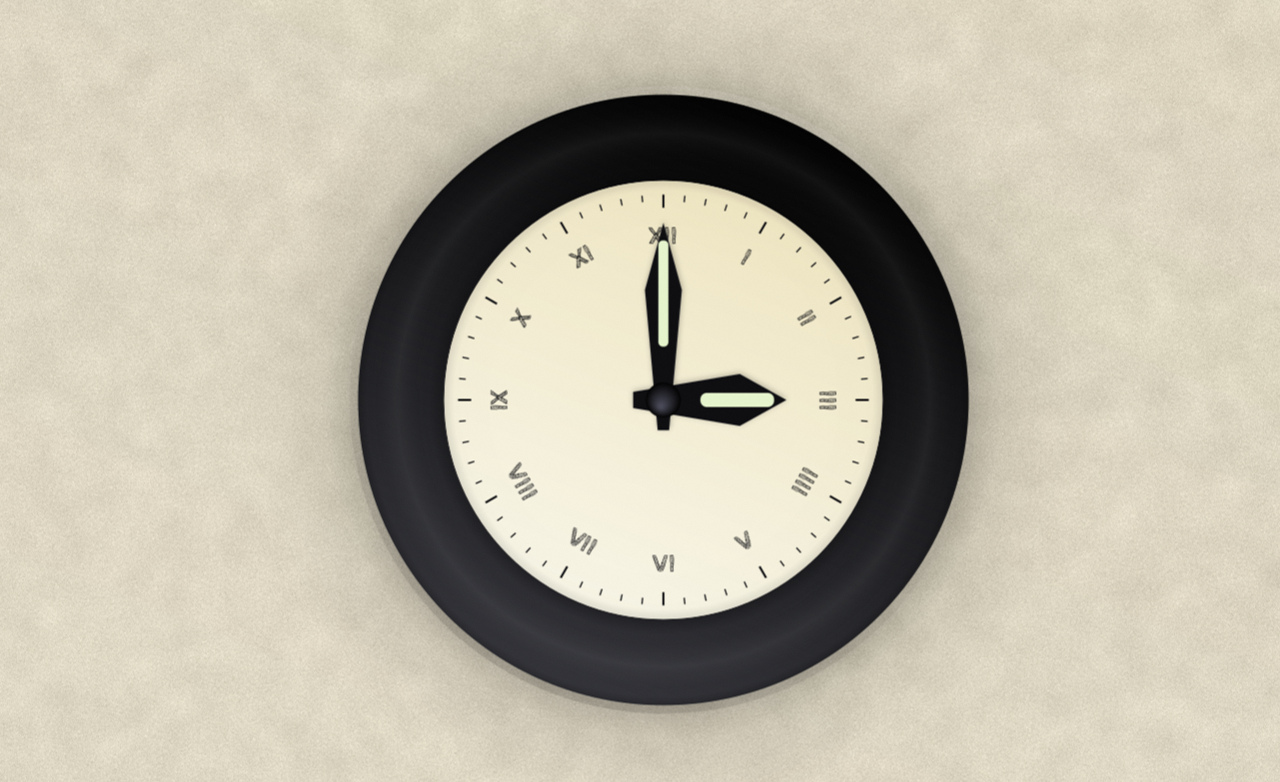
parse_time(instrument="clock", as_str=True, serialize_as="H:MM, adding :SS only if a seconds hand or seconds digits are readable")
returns 3:00
